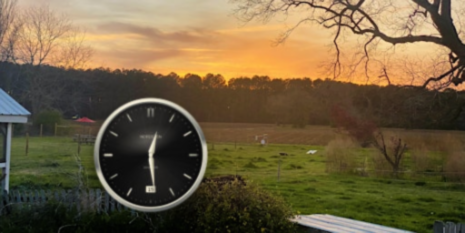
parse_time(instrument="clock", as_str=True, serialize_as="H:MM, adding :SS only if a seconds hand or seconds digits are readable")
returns 12:29
